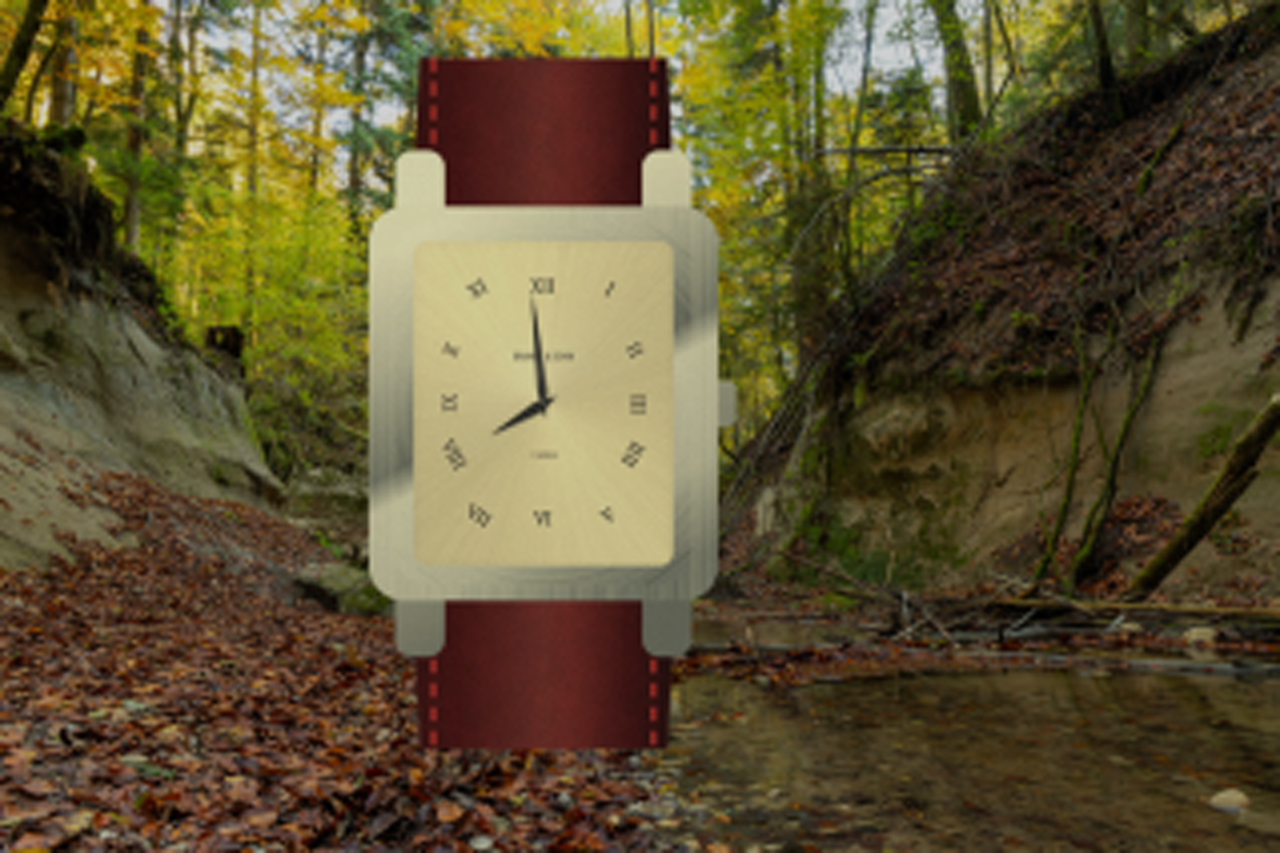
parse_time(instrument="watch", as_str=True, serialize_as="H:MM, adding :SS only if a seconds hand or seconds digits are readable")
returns 7:59
